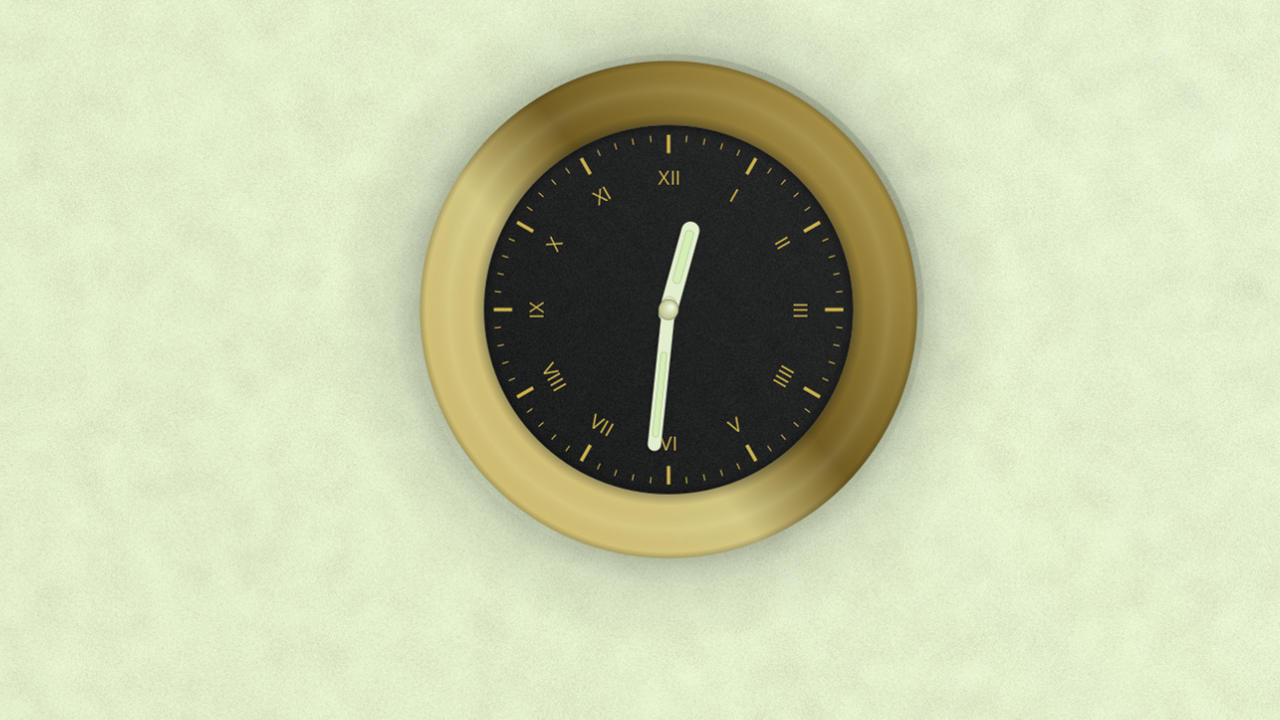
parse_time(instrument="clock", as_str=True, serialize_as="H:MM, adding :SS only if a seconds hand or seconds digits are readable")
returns 12:31
